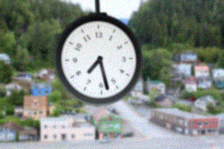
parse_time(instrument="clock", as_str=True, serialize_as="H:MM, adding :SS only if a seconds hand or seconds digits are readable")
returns 7:28
